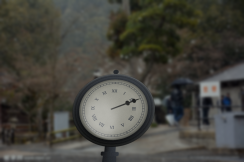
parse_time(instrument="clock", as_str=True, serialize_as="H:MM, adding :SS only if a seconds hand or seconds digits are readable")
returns 2:11
